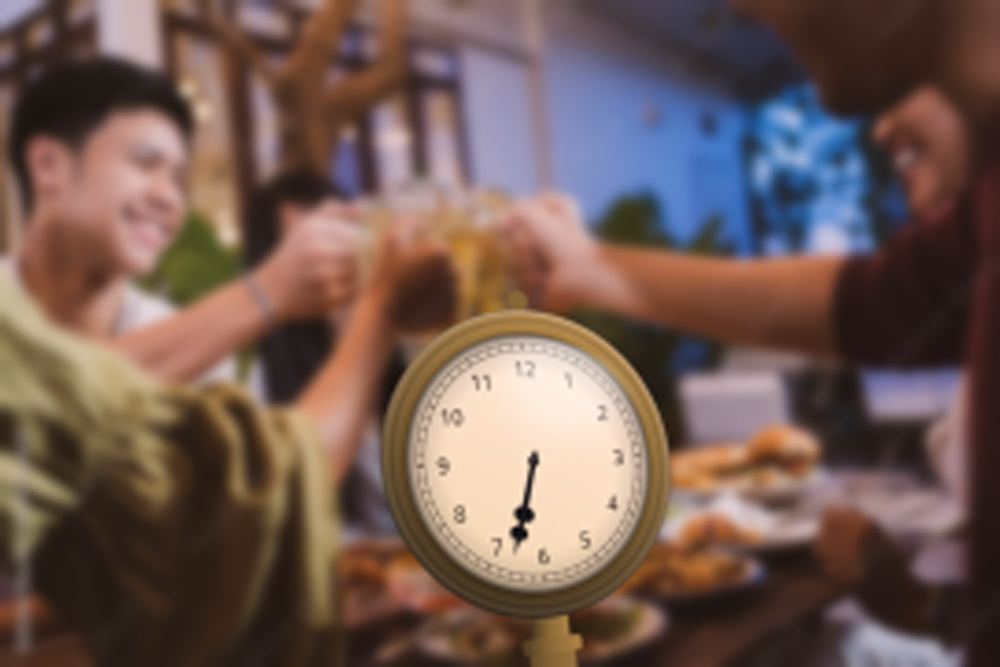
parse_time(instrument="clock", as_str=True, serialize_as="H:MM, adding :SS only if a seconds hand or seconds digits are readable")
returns 6:33
